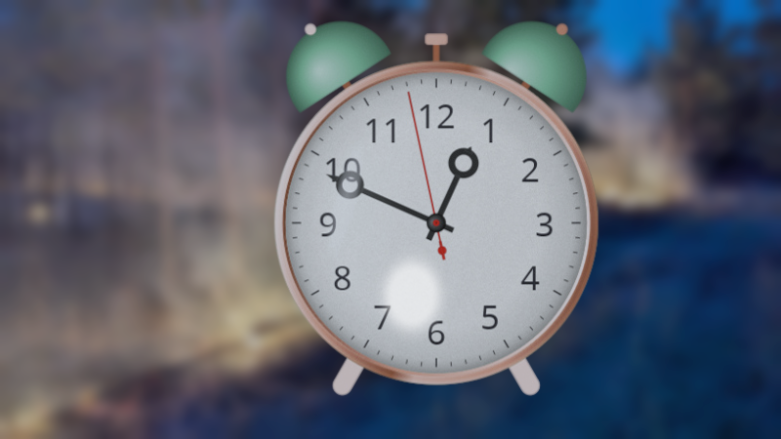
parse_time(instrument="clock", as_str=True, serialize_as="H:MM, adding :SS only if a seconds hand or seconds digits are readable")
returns 12:48:58
